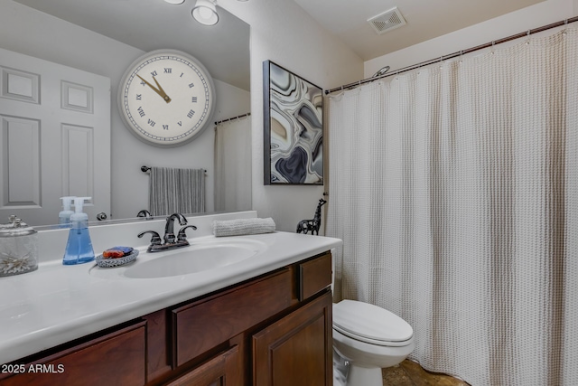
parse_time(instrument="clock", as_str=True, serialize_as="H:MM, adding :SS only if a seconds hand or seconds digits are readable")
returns 10:51
